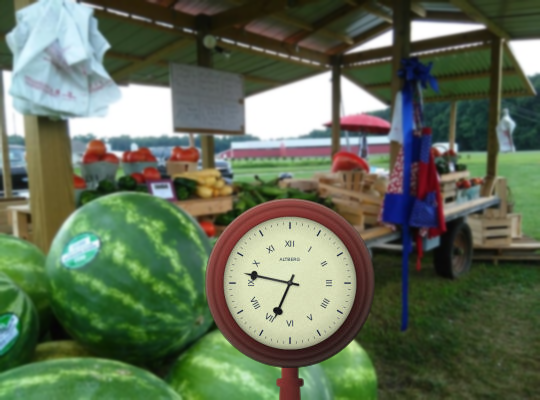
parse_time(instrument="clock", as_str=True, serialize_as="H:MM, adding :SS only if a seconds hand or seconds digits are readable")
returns 6:47
